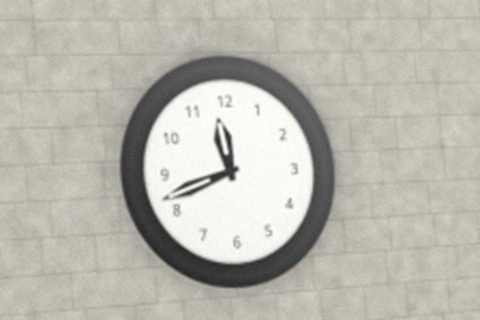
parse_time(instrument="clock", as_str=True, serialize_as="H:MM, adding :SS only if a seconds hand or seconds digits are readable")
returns 11:42
